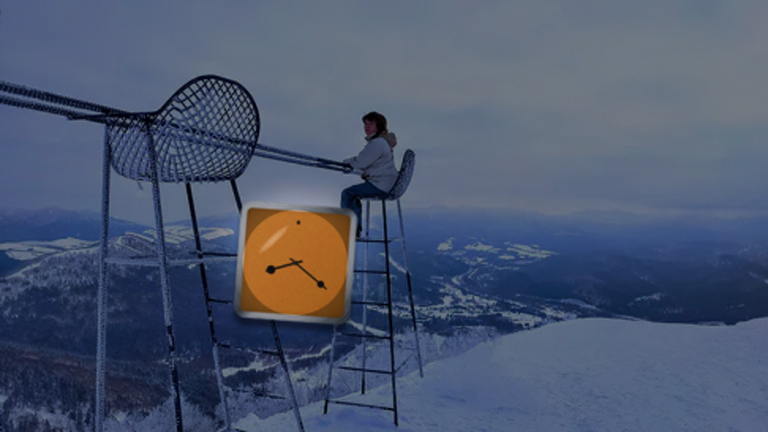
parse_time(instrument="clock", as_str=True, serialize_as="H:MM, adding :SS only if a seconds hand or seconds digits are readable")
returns 8:21
